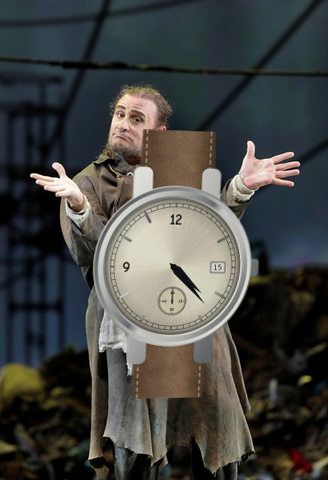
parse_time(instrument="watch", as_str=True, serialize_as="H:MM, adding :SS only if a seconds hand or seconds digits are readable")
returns 4:23
